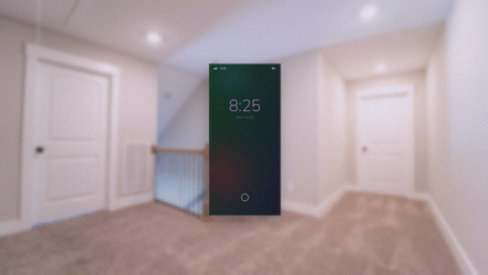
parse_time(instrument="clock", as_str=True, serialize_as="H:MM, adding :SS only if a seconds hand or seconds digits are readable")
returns 8:25
